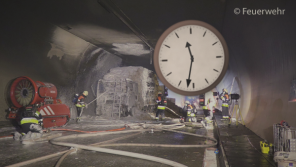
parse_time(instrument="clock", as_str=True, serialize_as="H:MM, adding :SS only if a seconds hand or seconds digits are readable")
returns 11:32
